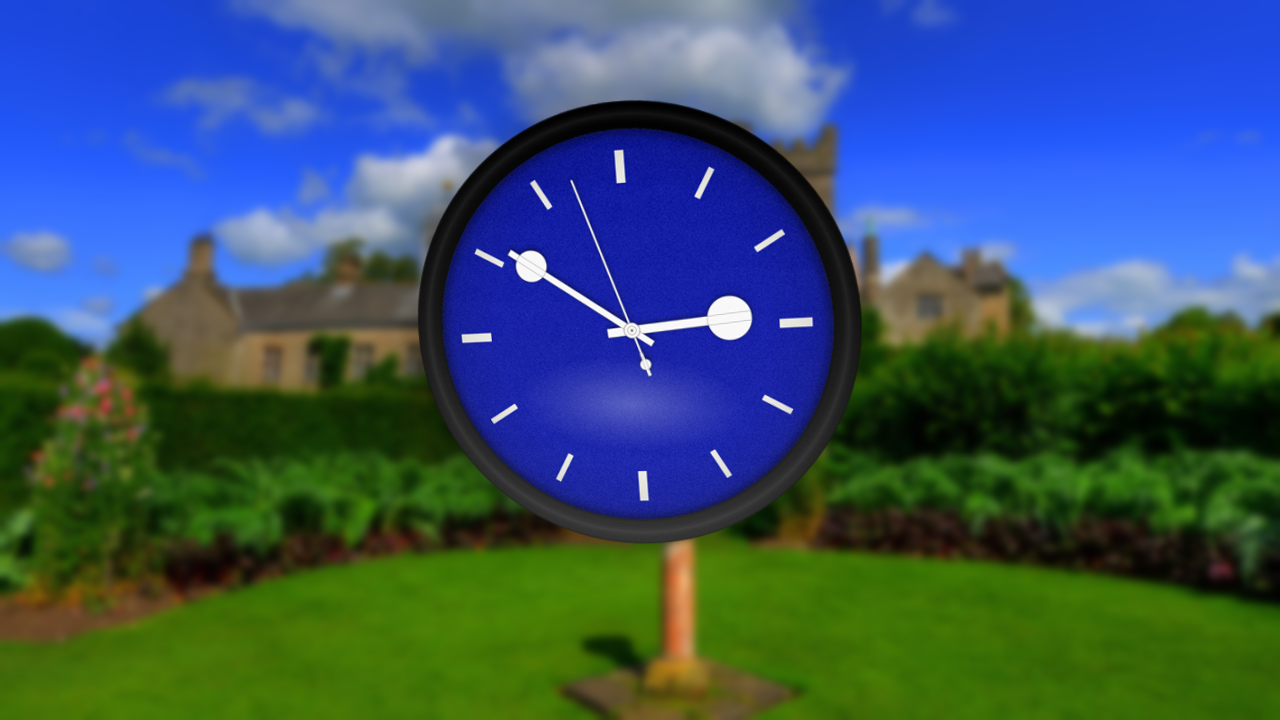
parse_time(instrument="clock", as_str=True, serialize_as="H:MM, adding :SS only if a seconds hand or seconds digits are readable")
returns 2:50:57
